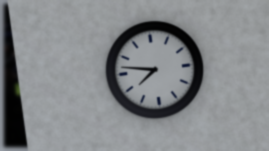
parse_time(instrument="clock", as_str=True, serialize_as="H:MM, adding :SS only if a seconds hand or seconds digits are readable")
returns 7:47
